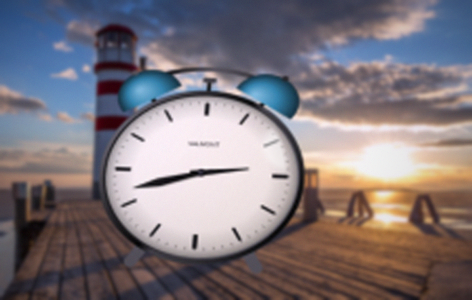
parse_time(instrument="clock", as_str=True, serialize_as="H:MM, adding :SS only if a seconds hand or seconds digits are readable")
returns 2:42
